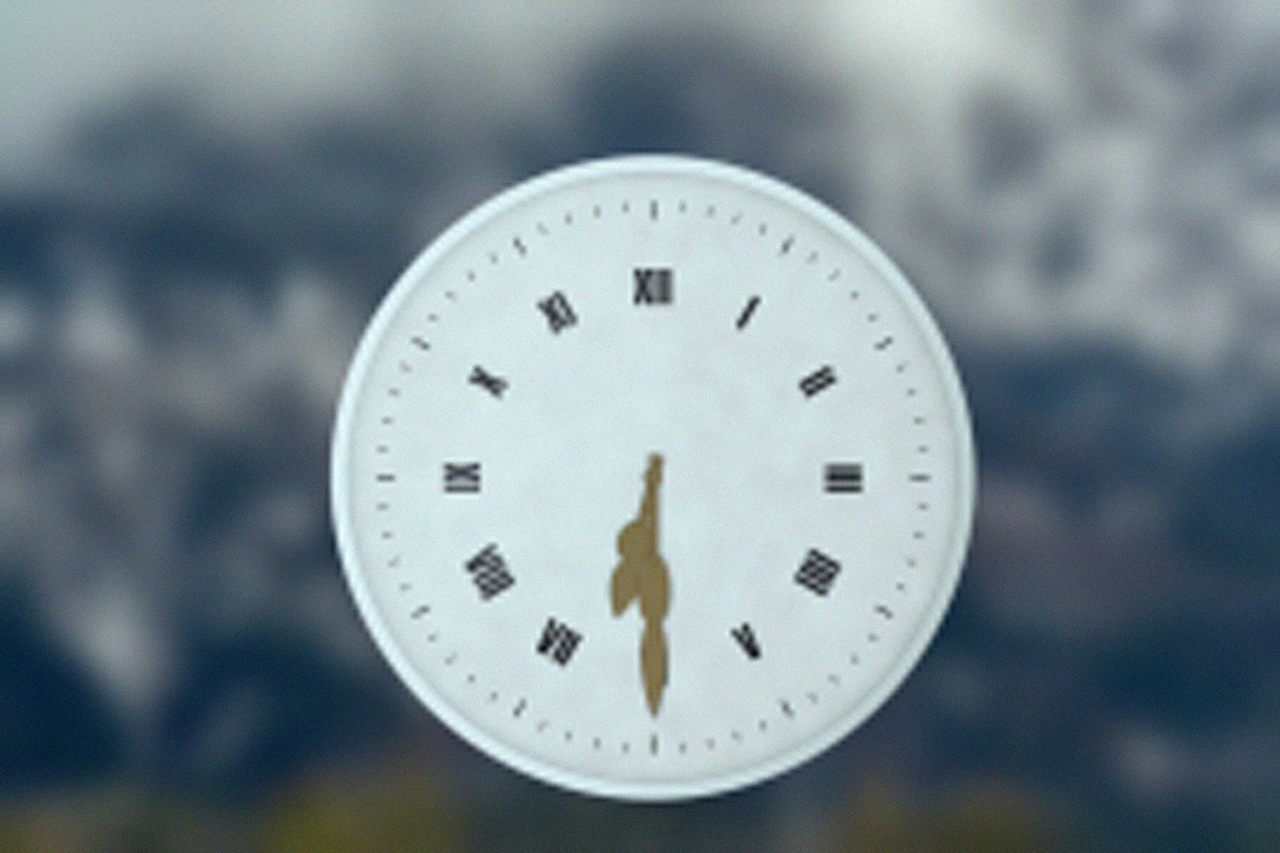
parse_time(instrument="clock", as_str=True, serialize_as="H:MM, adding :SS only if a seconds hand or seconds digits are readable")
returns 6:30
